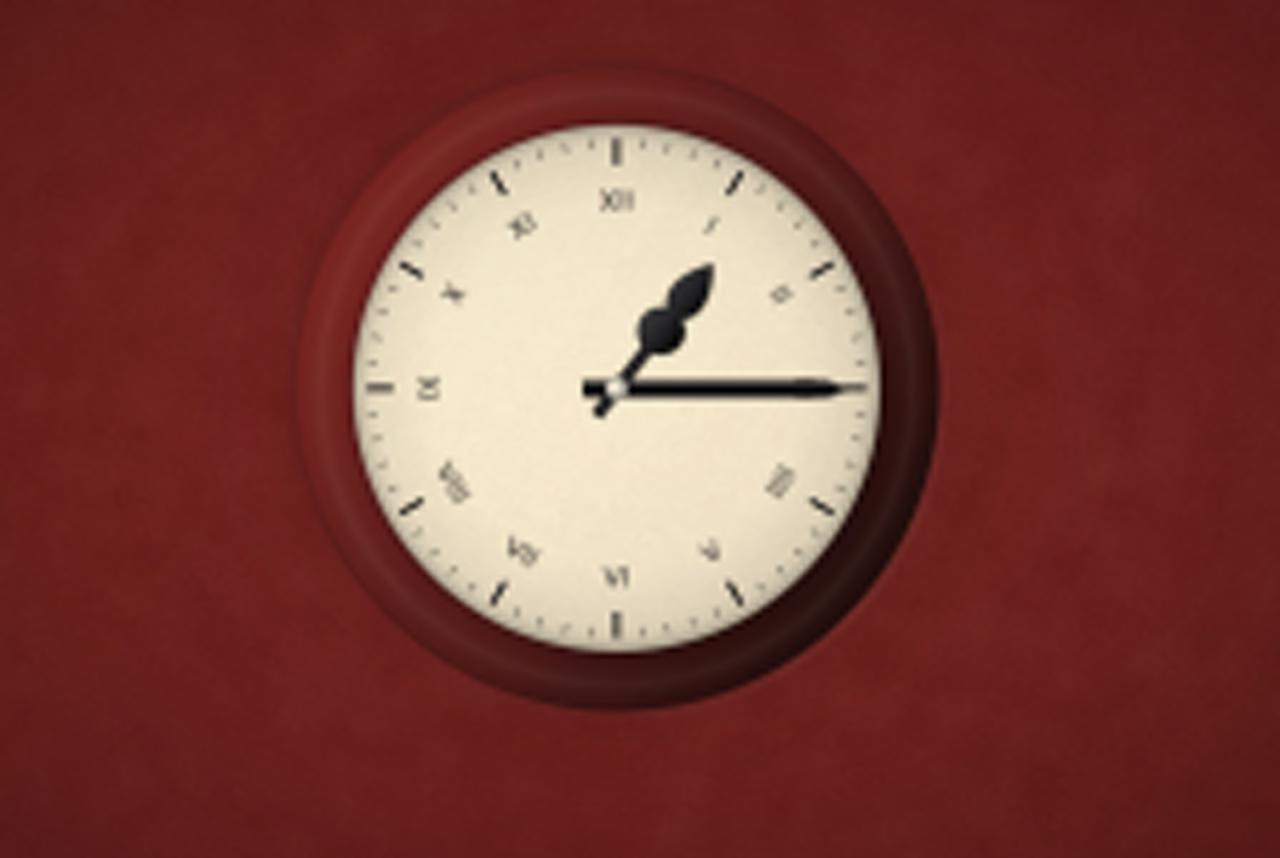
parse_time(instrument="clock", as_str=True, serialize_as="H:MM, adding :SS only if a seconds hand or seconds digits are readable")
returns 1:15
